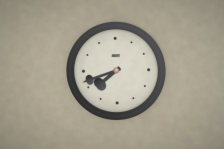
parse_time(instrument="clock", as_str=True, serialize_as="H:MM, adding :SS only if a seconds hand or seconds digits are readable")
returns 7:42
